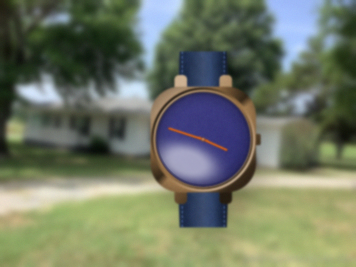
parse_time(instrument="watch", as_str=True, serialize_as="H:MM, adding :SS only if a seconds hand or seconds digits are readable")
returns 3:48
